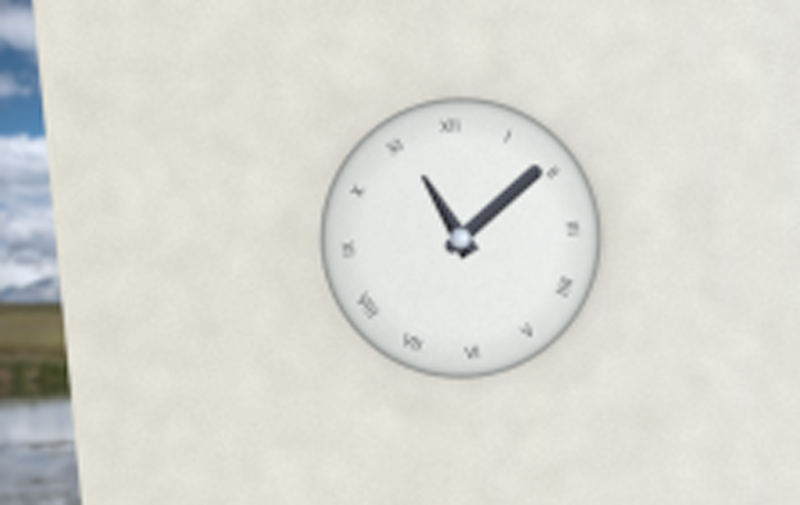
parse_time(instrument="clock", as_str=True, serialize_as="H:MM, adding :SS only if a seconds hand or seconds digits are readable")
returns 11:09
